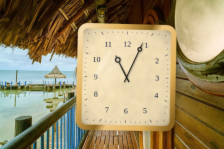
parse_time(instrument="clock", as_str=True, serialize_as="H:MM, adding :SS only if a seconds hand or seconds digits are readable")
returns 11:04
